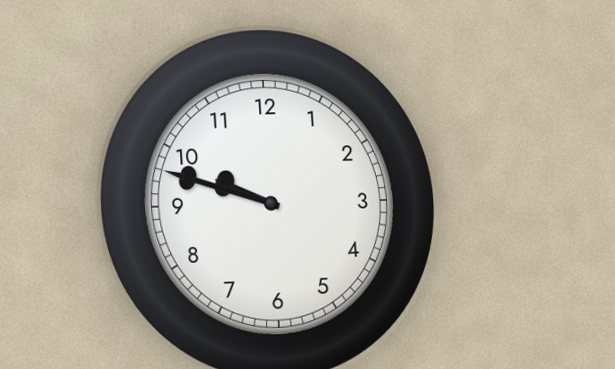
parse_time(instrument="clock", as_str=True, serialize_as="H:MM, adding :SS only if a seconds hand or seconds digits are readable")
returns 9:48
